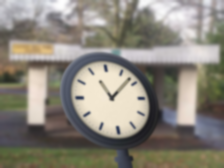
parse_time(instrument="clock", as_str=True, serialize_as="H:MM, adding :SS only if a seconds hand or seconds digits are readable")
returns 11:08
